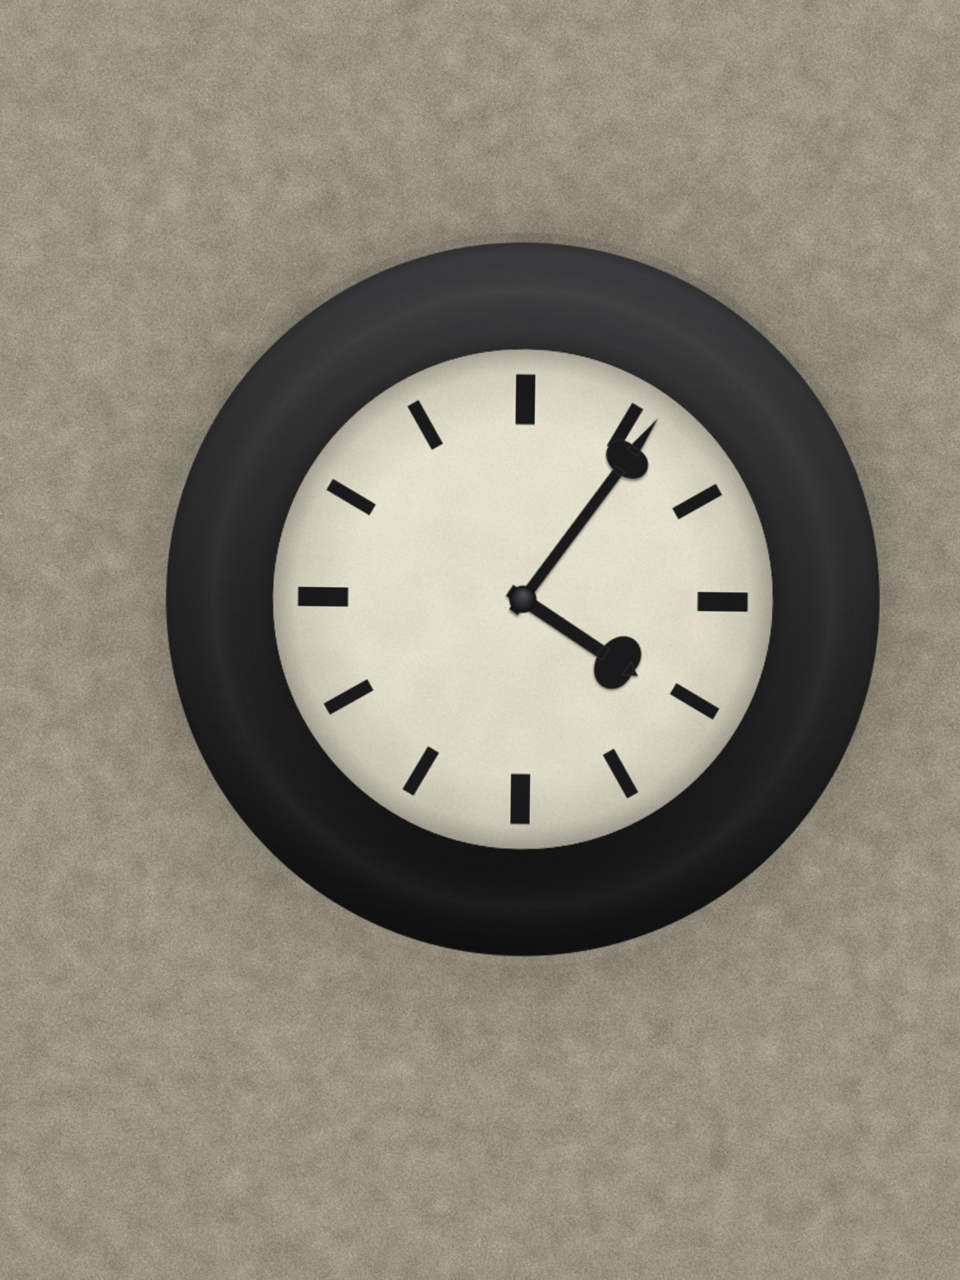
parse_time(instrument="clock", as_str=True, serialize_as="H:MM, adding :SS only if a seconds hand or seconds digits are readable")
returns 4:06
